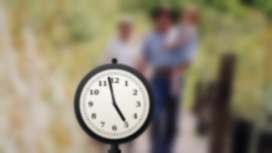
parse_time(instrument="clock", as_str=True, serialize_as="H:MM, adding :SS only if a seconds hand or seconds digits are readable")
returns 4:58
